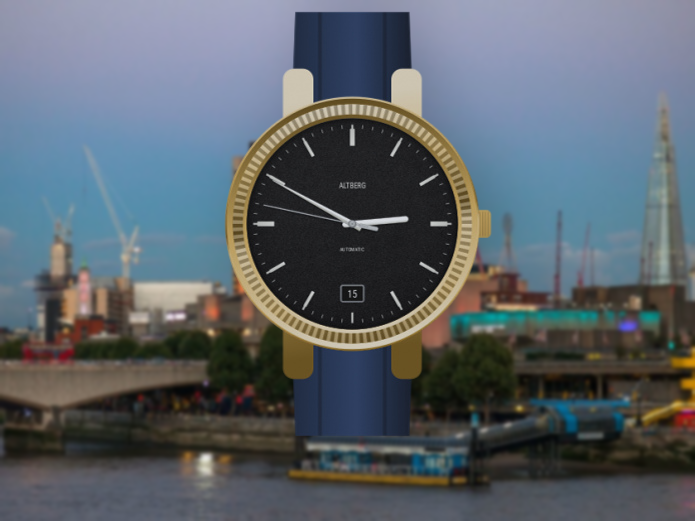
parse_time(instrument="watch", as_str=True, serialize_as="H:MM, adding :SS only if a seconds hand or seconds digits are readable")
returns 2:49:47
